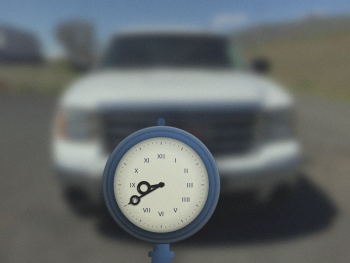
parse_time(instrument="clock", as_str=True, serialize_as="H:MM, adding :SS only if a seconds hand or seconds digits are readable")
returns 8:40
